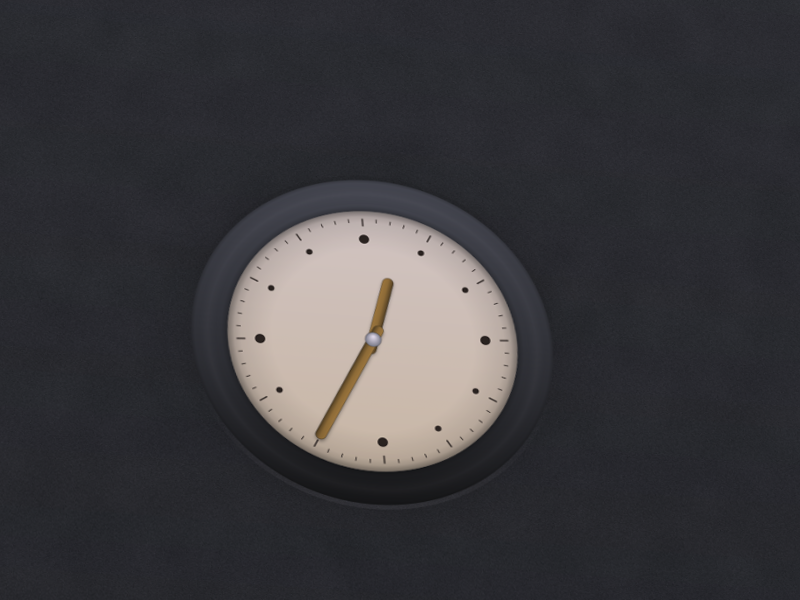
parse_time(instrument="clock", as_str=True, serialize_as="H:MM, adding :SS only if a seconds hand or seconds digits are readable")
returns 12:35
